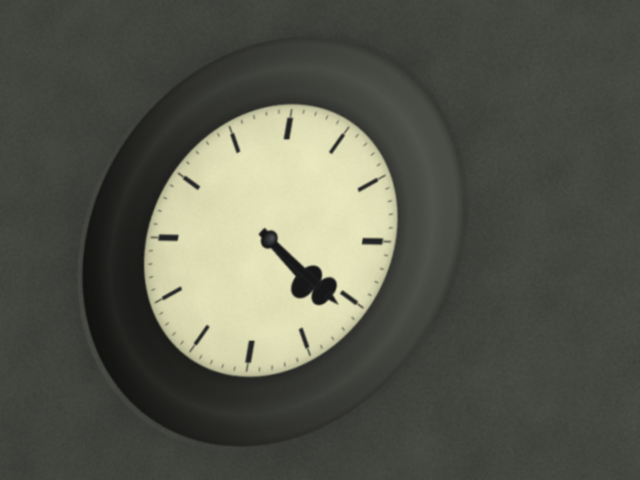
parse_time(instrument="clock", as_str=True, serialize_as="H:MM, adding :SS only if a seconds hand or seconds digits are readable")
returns 4:21
